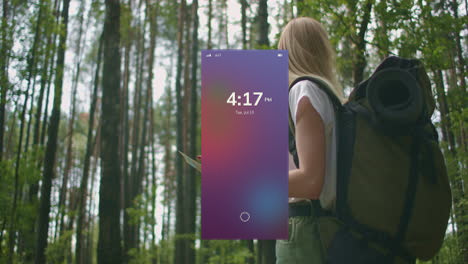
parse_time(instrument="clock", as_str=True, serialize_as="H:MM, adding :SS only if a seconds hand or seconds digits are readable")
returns 4:17
